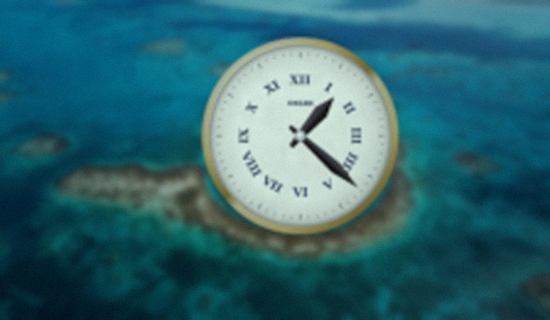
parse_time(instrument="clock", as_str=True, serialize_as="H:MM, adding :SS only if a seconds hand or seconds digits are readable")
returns 1:22
